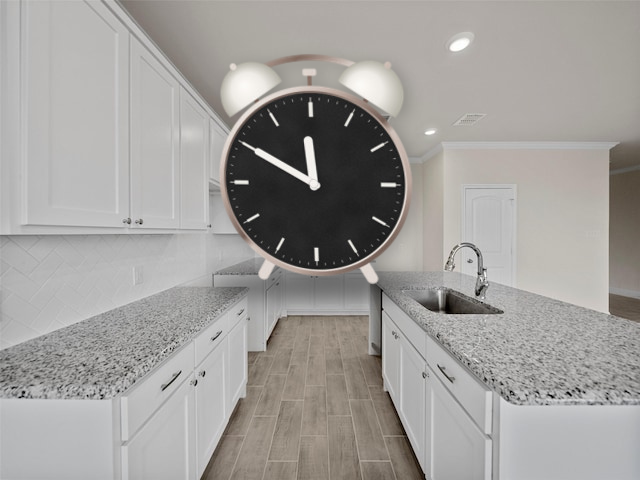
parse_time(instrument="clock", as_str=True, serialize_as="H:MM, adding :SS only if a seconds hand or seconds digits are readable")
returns 11:50
